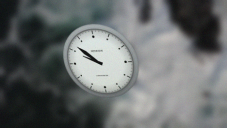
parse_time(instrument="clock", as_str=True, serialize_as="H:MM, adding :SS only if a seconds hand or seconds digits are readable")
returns 9:52
